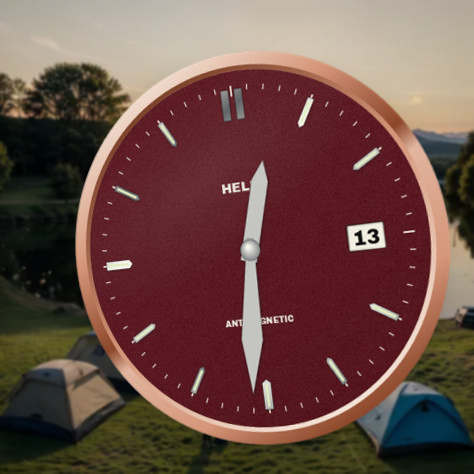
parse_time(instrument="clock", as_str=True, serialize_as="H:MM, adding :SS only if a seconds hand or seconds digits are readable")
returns 12:31
